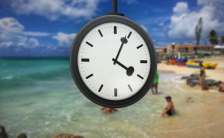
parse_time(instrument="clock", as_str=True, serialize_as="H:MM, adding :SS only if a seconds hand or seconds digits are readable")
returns 4:04
